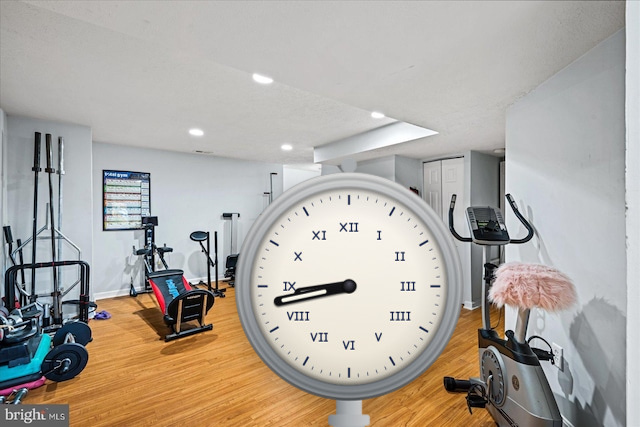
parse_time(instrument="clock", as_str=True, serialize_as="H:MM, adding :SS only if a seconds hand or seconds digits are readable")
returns 8:43
